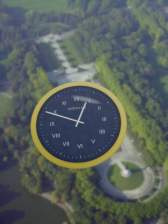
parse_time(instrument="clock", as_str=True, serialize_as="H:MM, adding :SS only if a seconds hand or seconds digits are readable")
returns 12:49
